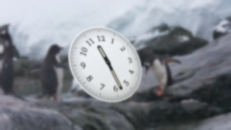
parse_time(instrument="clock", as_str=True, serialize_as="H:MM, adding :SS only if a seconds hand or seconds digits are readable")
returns 11:28
